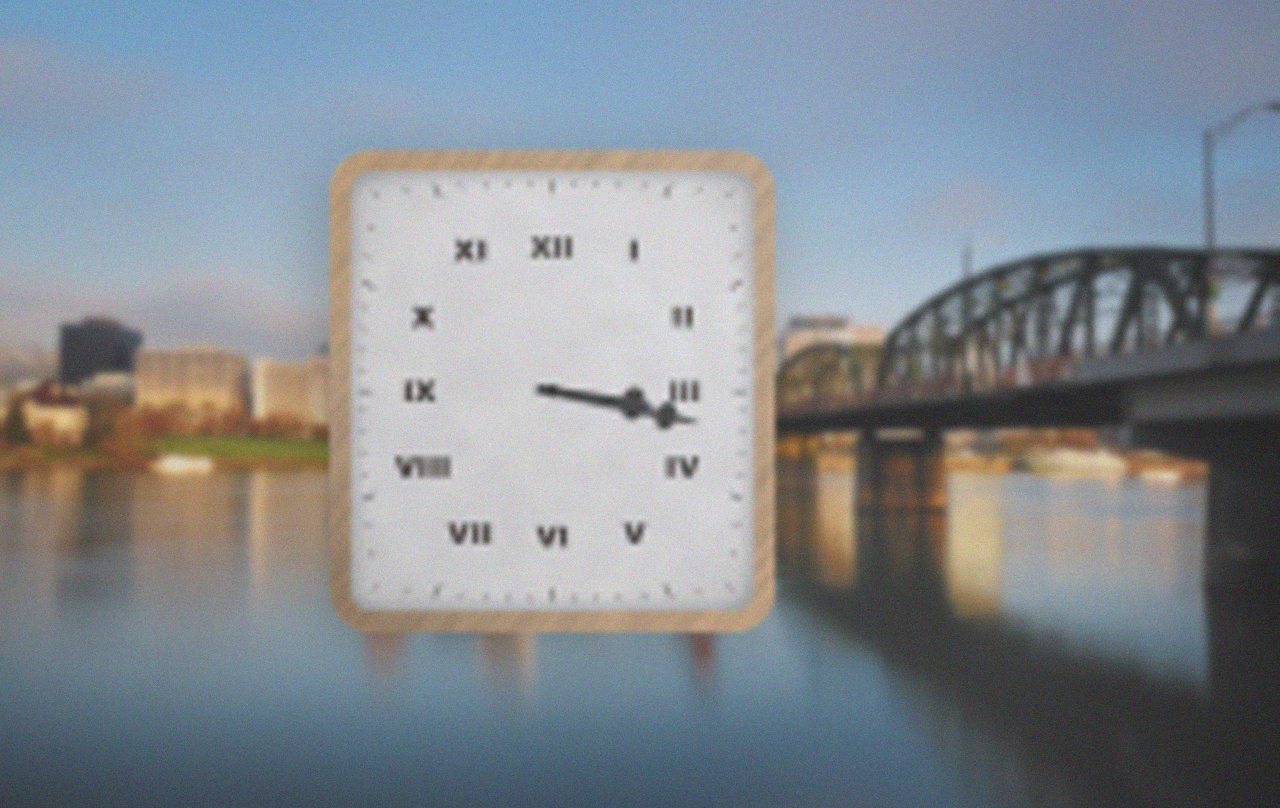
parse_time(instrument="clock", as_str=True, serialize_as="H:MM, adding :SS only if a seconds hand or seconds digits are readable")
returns 3:17
